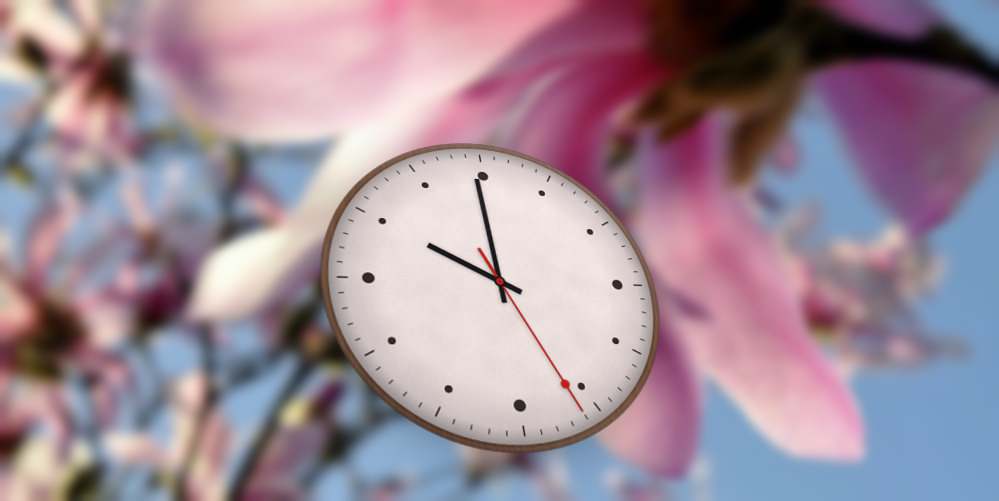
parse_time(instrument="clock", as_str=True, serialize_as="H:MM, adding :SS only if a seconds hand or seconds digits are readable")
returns 9:59:26
